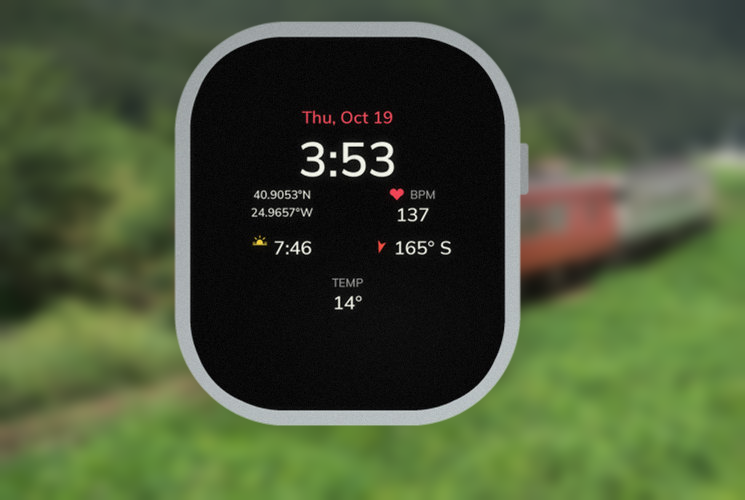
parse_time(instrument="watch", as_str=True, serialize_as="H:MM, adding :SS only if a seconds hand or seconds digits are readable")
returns 3:53
